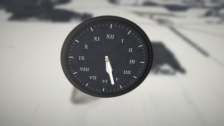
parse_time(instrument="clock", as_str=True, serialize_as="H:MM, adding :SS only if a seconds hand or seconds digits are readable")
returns 5:27
